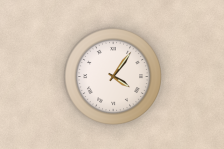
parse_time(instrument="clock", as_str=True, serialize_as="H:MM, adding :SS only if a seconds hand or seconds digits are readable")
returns 4:06
